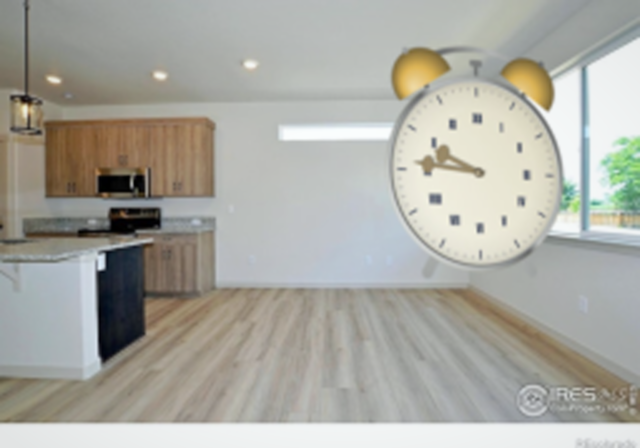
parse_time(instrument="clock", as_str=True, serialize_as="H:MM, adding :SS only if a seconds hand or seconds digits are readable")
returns 9:46
